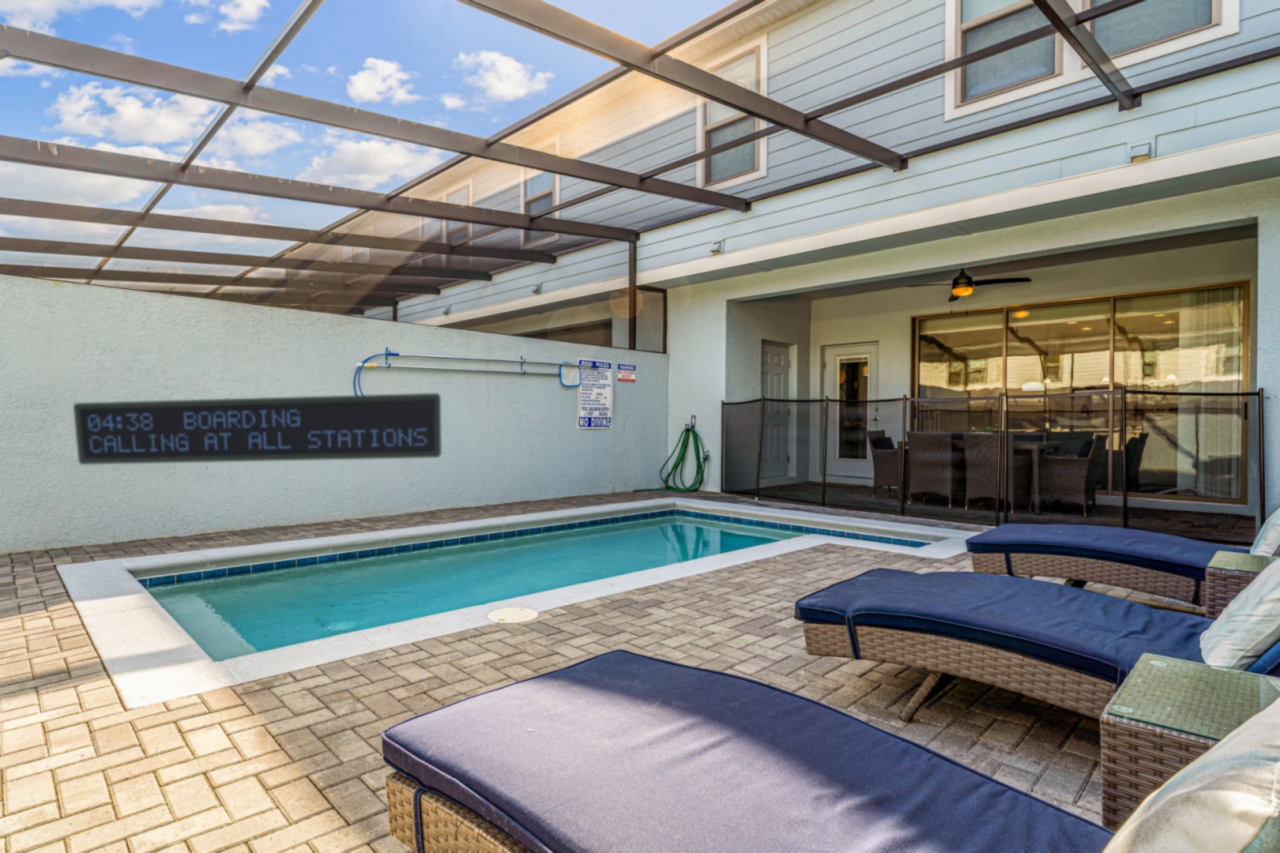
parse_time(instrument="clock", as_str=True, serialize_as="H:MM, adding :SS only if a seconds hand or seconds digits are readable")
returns 4:38
